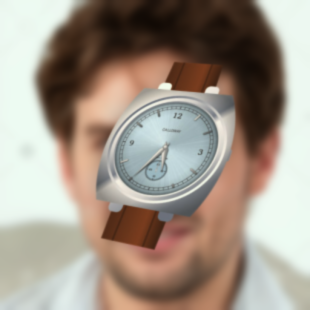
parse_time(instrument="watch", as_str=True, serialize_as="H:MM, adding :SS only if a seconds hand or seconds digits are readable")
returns 5:35
